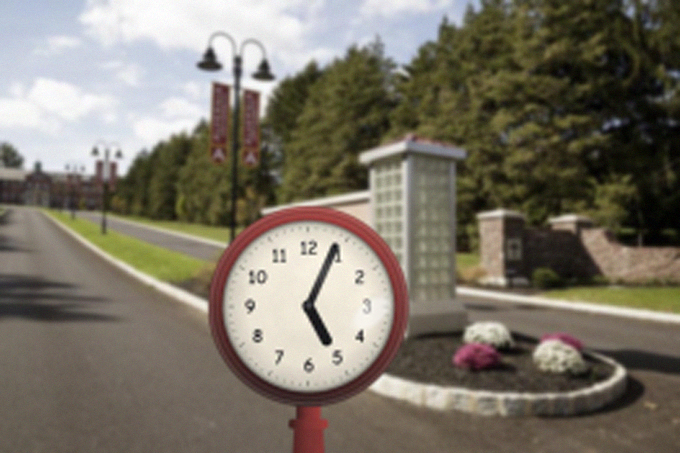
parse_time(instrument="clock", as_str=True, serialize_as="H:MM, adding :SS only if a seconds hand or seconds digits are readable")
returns 5:04
